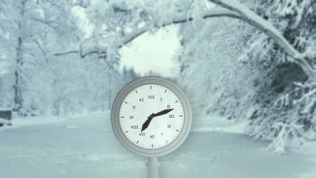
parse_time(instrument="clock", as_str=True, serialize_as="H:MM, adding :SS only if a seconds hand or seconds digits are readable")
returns 7:12
